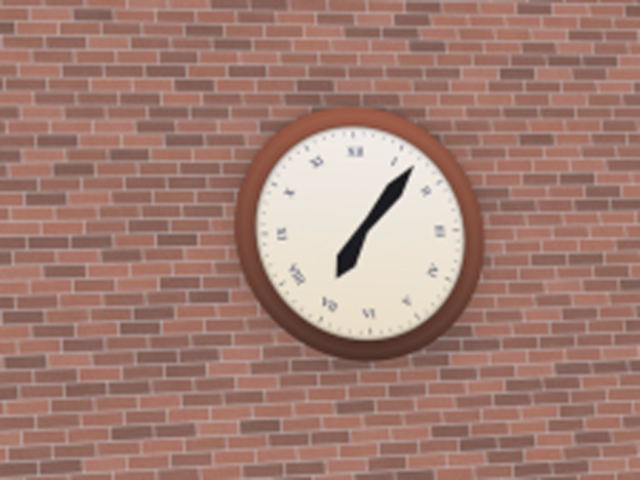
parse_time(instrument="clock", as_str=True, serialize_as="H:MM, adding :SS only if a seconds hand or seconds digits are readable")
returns 7:07
